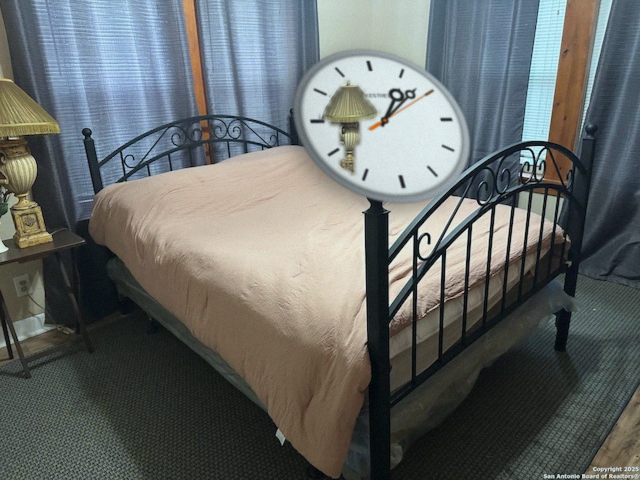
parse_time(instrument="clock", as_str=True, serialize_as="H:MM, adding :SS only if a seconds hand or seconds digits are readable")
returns 1:08:10
